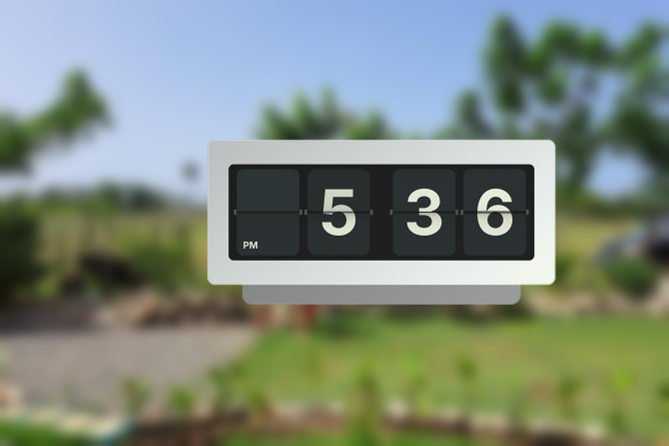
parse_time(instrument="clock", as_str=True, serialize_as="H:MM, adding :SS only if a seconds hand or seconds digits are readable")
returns 5:36
